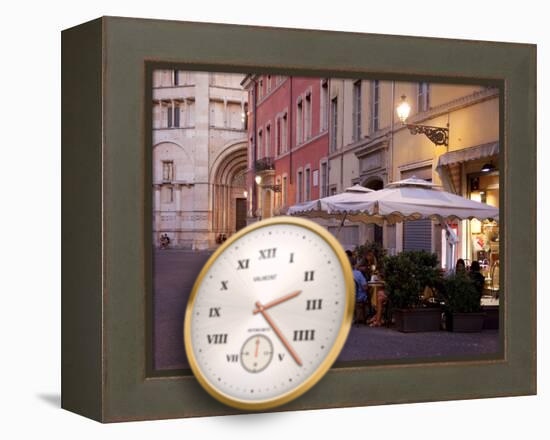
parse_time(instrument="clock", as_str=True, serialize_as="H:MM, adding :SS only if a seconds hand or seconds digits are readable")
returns 2:23
